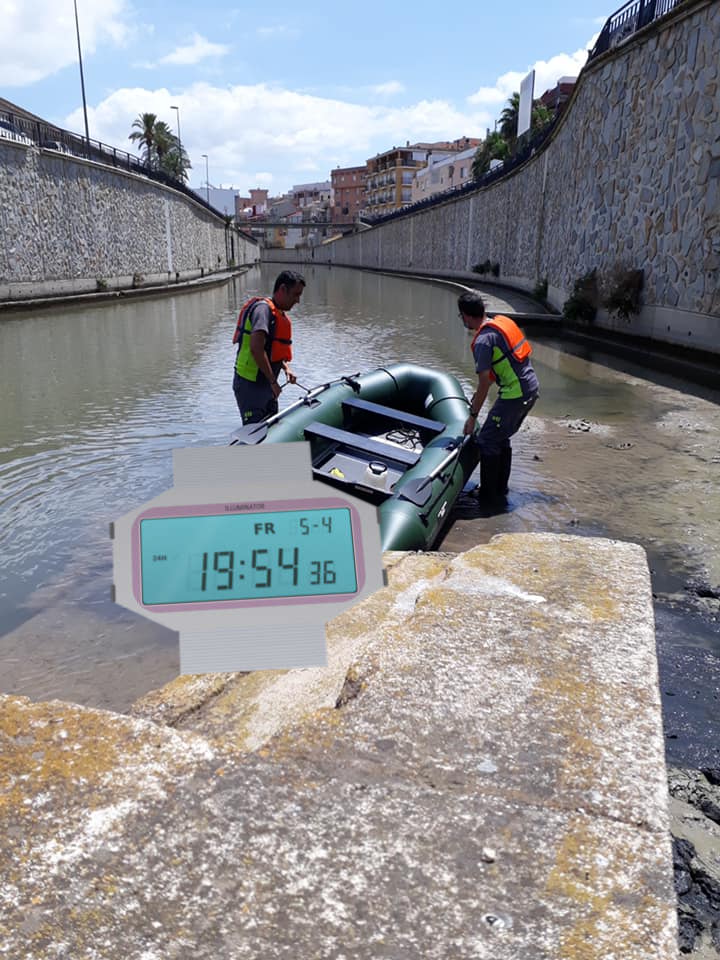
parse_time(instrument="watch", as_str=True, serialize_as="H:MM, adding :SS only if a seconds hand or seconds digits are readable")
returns 19:54:36
